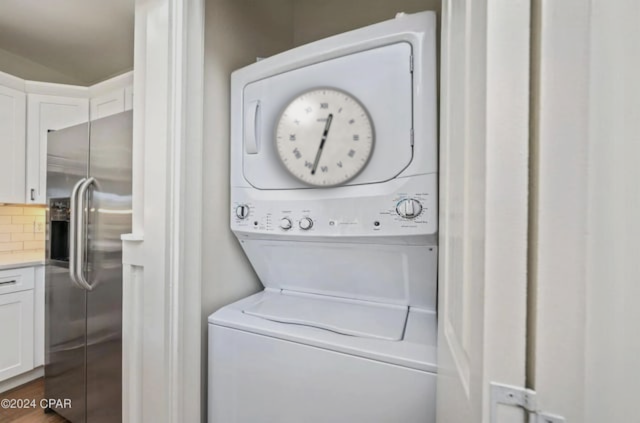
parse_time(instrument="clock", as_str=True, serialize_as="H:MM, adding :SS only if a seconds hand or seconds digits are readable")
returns 12:33
